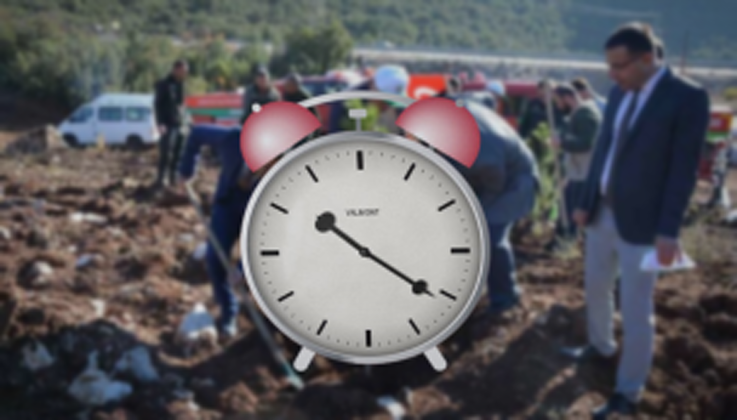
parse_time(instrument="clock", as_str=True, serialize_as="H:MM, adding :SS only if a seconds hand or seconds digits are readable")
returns 10:21
